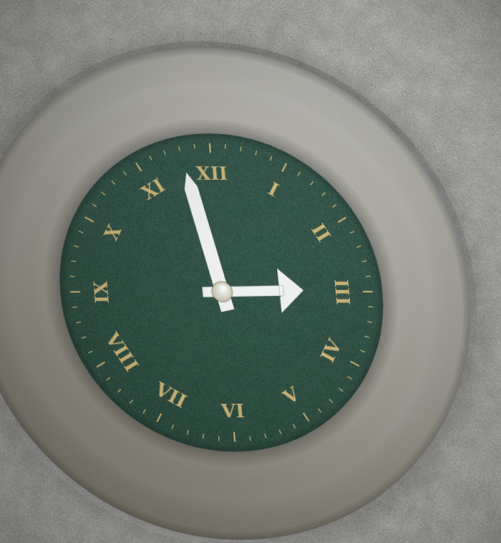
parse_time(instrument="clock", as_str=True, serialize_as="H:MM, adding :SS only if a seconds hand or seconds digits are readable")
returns 2:58
